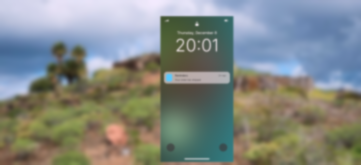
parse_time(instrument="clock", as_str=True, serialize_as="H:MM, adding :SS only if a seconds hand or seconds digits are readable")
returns 20:01
